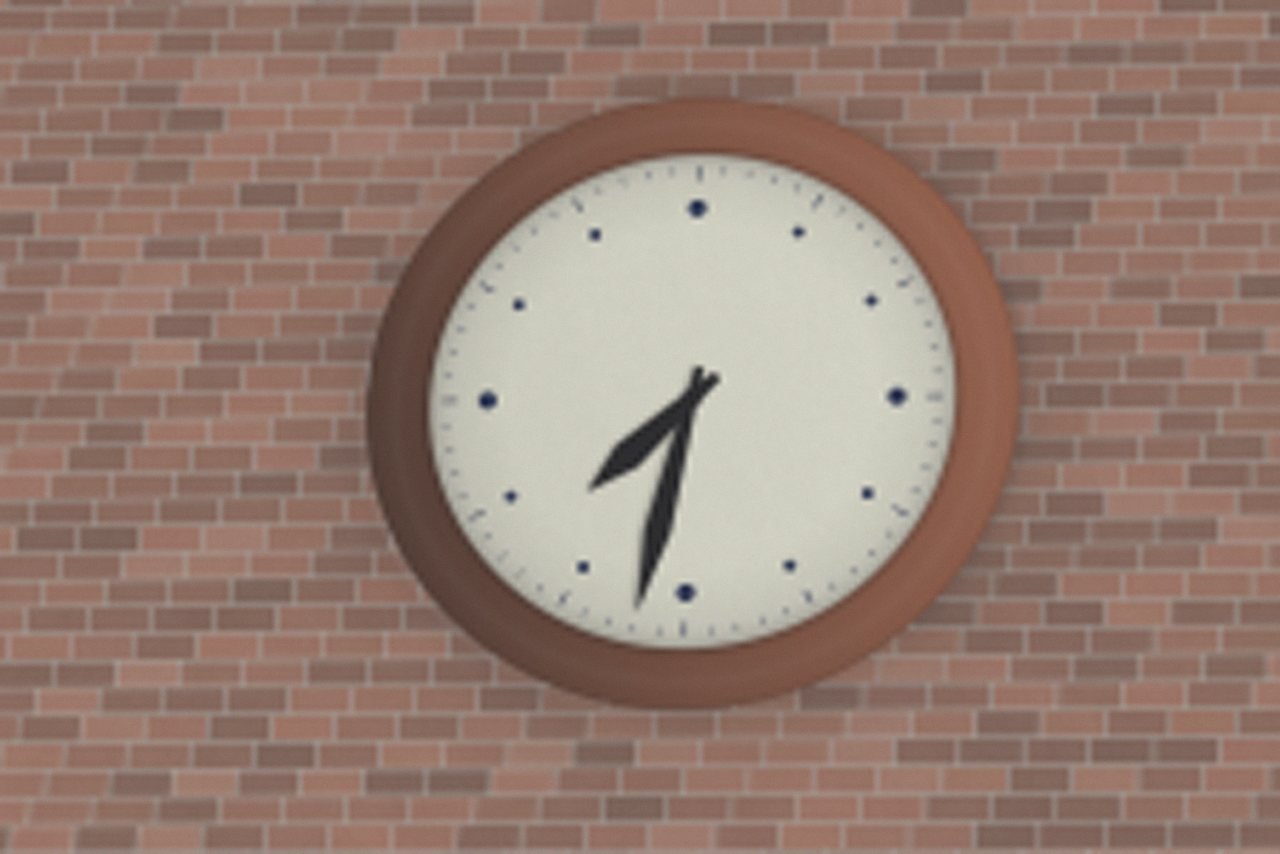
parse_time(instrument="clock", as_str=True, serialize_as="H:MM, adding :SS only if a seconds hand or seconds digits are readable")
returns 7:32
